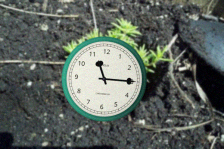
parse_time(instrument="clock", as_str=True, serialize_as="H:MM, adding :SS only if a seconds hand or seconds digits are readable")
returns 11:15
